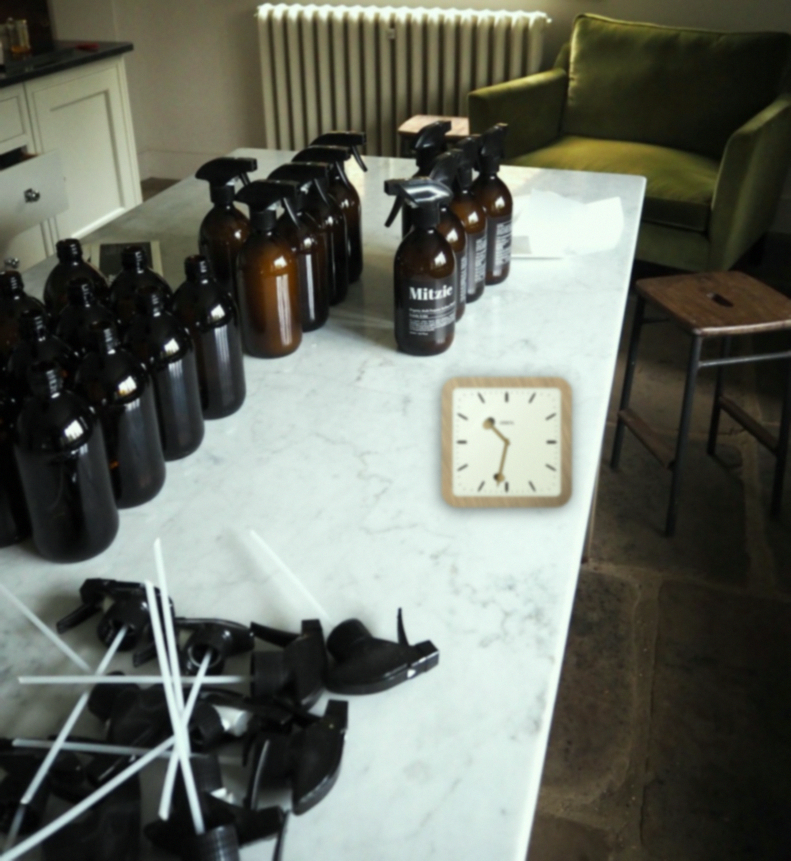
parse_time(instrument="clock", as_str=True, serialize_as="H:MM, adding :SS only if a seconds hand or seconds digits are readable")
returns 10:32
